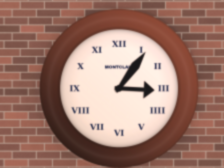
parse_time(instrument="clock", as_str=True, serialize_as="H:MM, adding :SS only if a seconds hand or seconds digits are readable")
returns 3:06
